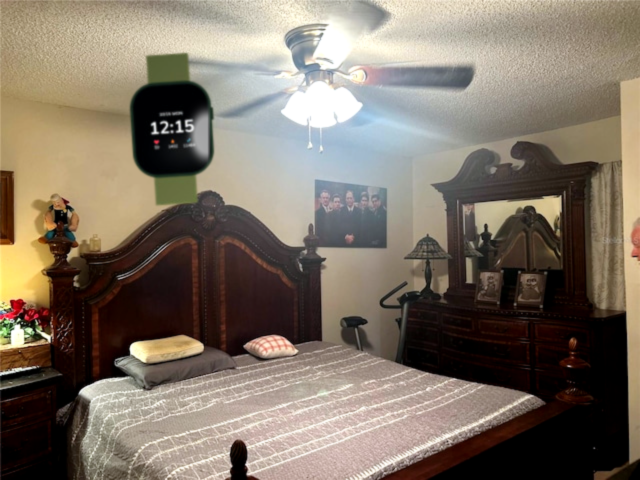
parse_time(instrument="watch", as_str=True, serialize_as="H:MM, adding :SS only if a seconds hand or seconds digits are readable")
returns 12:15
